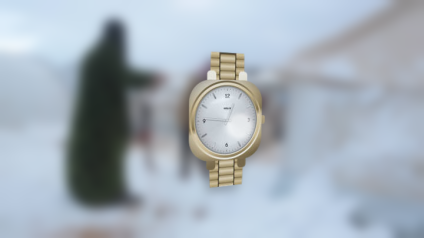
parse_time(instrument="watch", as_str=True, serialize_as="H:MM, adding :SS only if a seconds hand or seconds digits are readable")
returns 12:46
